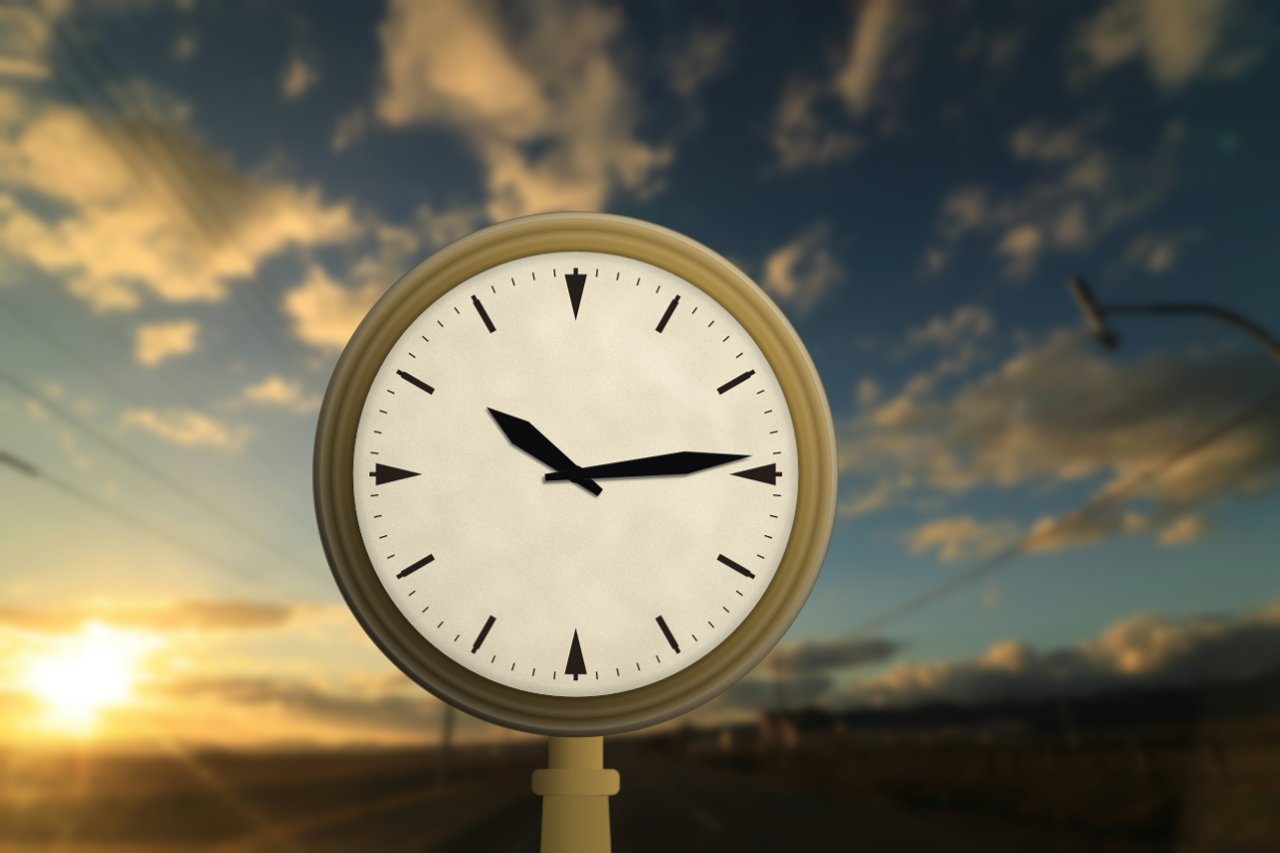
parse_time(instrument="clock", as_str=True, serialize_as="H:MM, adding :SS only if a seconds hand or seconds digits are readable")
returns 10:14
